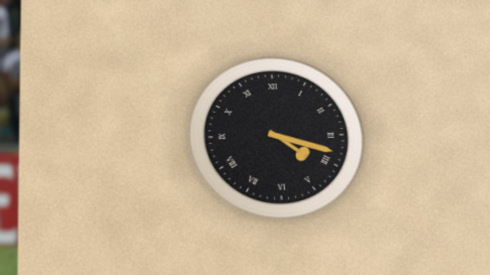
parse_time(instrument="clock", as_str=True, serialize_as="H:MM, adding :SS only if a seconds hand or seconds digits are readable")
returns 4:18
